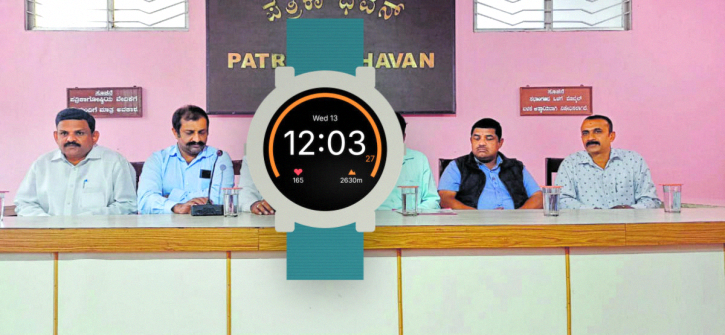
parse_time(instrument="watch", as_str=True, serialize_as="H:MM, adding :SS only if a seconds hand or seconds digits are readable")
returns 12:03
